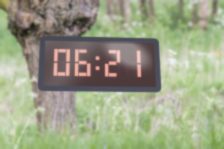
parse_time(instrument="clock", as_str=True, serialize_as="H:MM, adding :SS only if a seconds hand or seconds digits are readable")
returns 6:21
